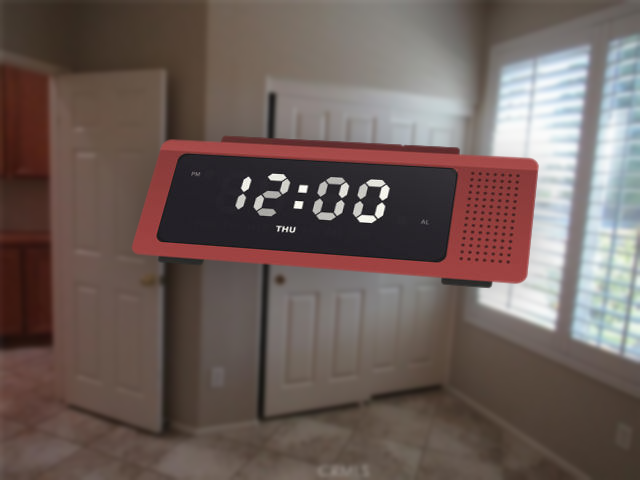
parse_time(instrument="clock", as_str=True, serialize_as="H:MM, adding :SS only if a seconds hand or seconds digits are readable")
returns 12:00
